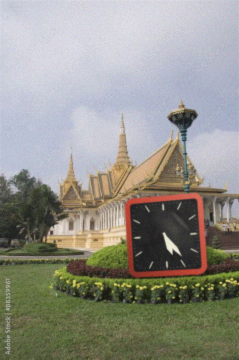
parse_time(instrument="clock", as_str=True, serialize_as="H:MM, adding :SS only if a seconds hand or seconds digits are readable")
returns 5:24
